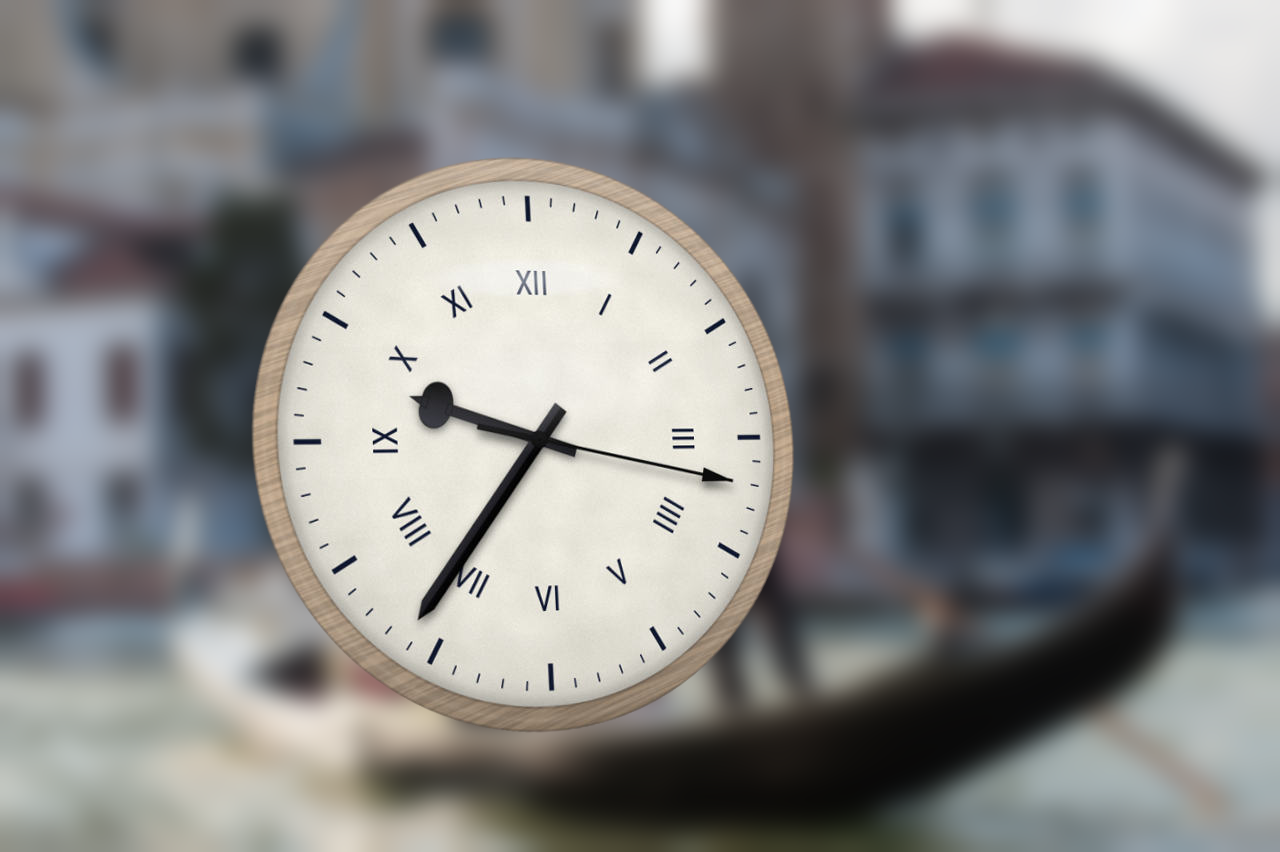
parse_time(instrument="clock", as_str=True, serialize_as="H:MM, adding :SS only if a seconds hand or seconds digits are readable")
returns 9:36:17
